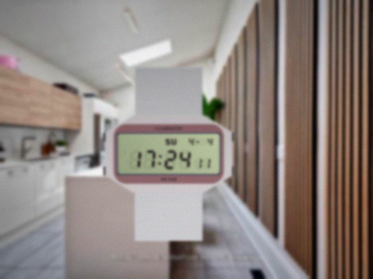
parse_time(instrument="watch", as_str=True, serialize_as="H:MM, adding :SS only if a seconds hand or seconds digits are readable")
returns 17:24
